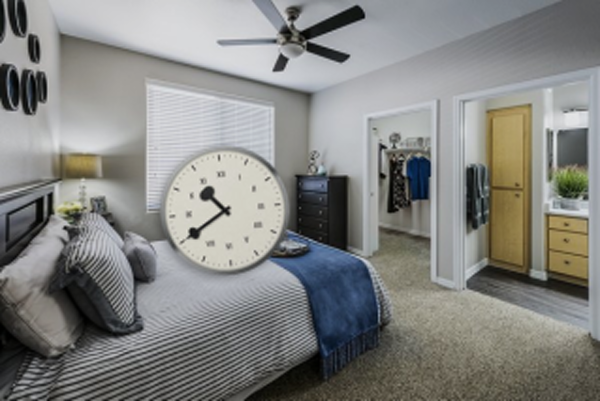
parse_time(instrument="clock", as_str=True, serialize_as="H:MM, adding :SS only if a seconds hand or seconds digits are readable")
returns 10:40
